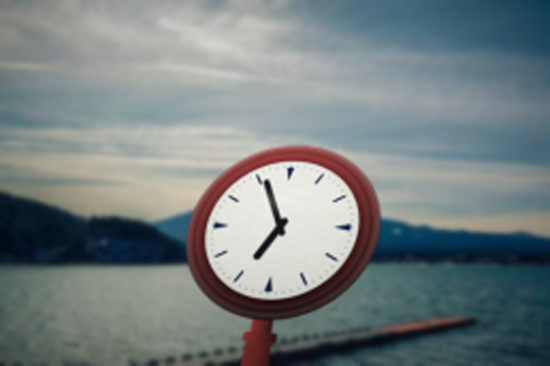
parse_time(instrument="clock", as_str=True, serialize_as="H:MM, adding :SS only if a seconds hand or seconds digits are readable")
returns 6:56
